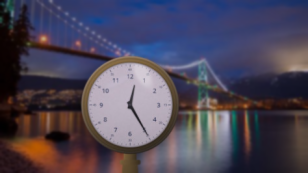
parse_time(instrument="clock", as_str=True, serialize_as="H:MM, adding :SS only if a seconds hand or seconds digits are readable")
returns 12:25
